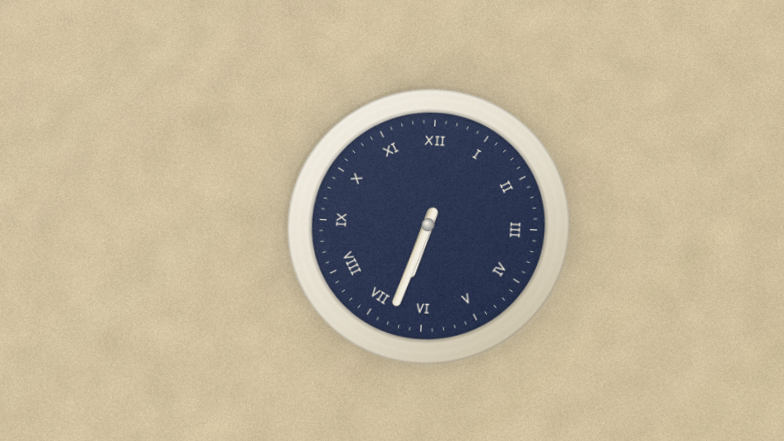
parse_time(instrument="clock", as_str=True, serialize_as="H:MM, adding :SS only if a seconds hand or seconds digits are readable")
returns 6:33
